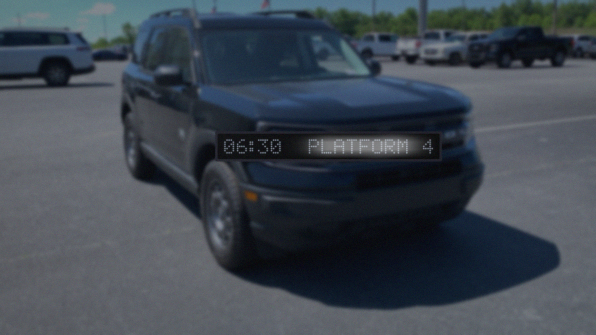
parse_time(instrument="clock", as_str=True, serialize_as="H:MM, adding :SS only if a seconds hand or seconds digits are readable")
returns 6:30
